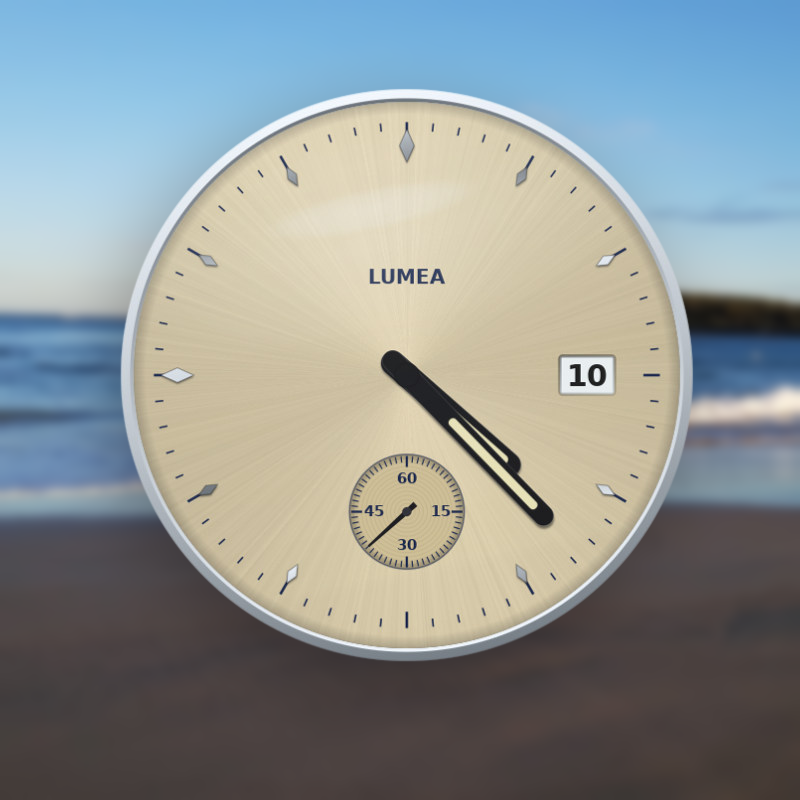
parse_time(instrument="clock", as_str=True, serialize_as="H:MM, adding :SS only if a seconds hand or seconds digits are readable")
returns 4:22:38
